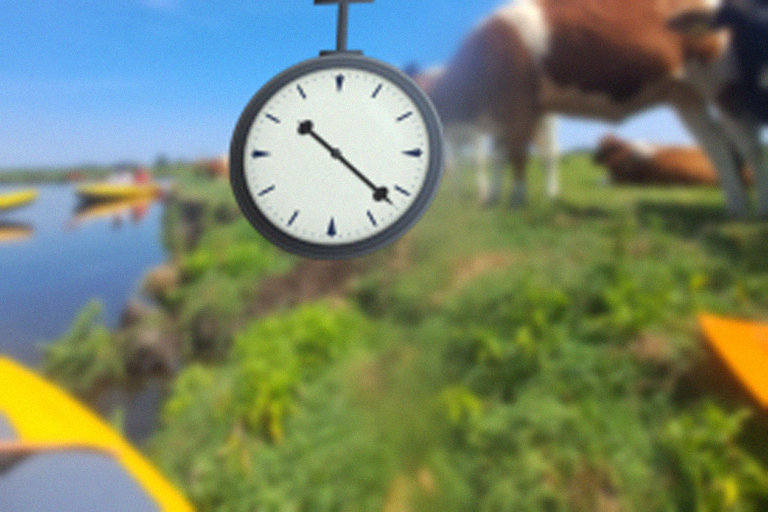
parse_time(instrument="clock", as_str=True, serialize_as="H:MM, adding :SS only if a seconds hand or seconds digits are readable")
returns 10:22
